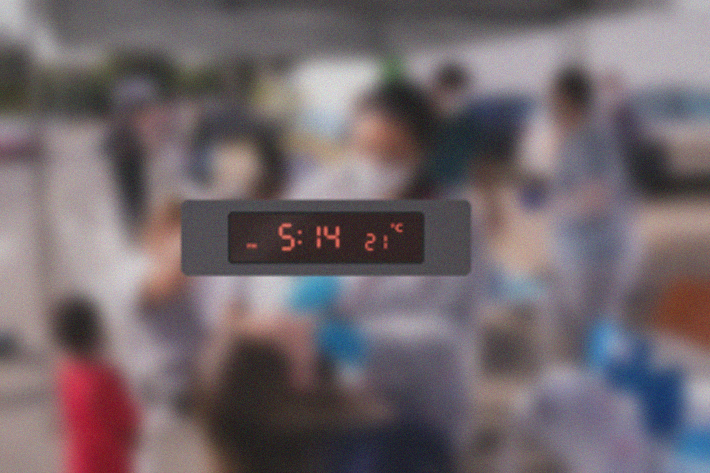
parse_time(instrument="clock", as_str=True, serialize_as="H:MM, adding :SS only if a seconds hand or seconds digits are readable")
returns 5:14
